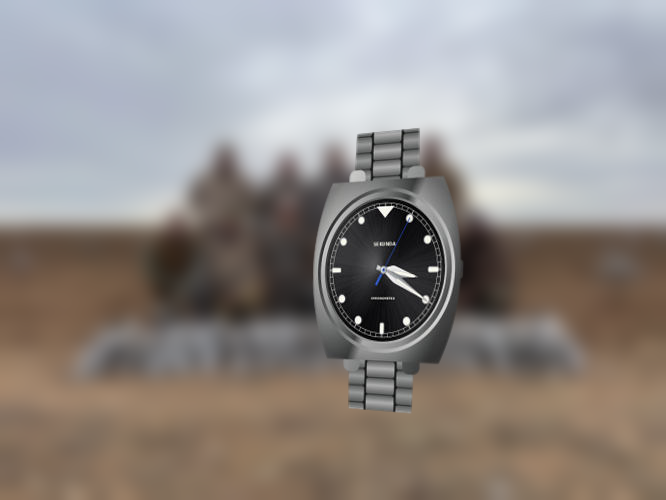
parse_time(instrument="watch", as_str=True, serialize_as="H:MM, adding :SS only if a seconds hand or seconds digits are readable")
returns 3:20:05
